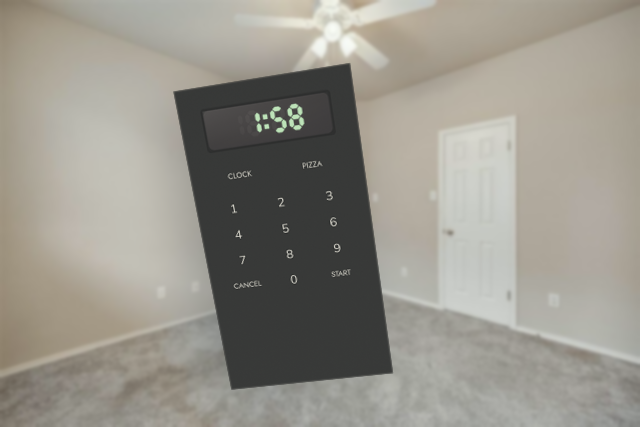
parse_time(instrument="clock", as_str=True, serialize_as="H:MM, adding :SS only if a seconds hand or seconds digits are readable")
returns 1:58
